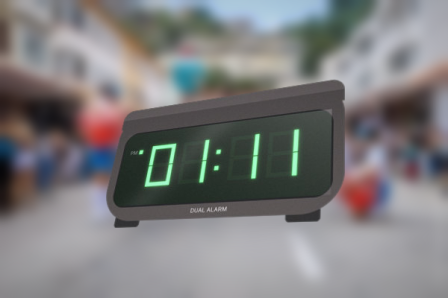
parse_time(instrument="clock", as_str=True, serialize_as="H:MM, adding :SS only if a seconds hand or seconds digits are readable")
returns 1:11
